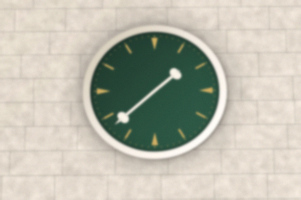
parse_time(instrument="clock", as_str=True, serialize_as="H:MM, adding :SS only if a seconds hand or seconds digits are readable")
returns 1:38
